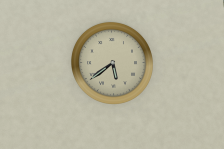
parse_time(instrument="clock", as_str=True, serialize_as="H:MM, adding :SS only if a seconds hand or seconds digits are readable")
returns 5:39
